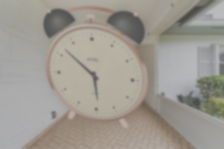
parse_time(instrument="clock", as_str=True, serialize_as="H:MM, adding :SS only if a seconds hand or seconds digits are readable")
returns 5:52
